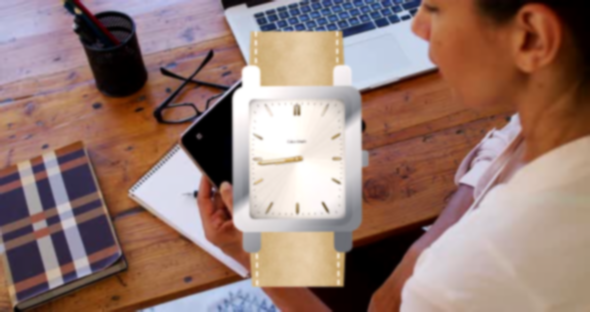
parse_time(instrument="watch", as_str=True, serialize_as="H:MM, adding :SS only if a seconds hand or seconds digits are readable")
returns 8:44
